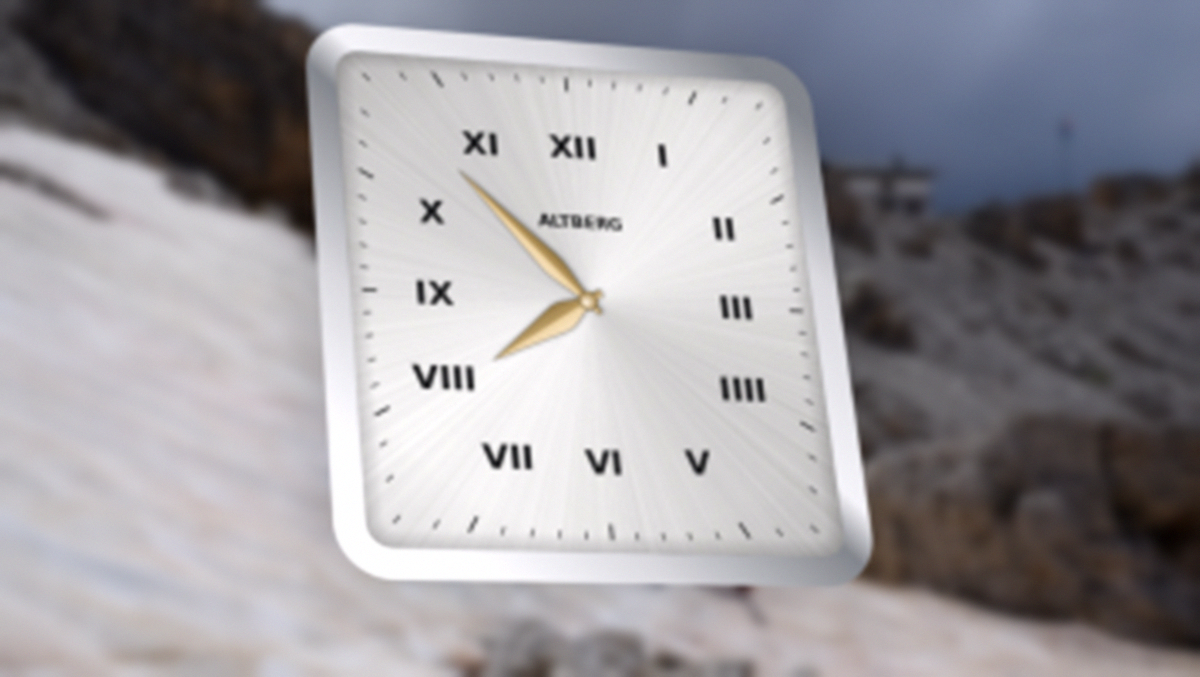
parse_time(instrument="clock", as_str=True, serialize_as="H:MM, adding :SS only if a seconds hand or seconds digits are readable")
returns 7:53
